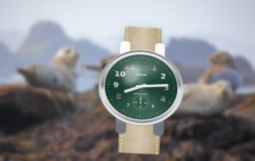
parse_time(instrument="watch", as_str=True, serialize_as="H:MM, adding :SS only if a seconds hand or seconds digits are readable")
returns 8:14
